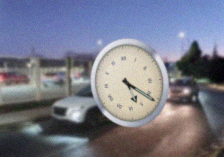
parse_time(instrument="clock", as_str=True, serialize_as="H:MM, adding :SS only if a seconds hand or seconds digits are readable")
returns 5:21
